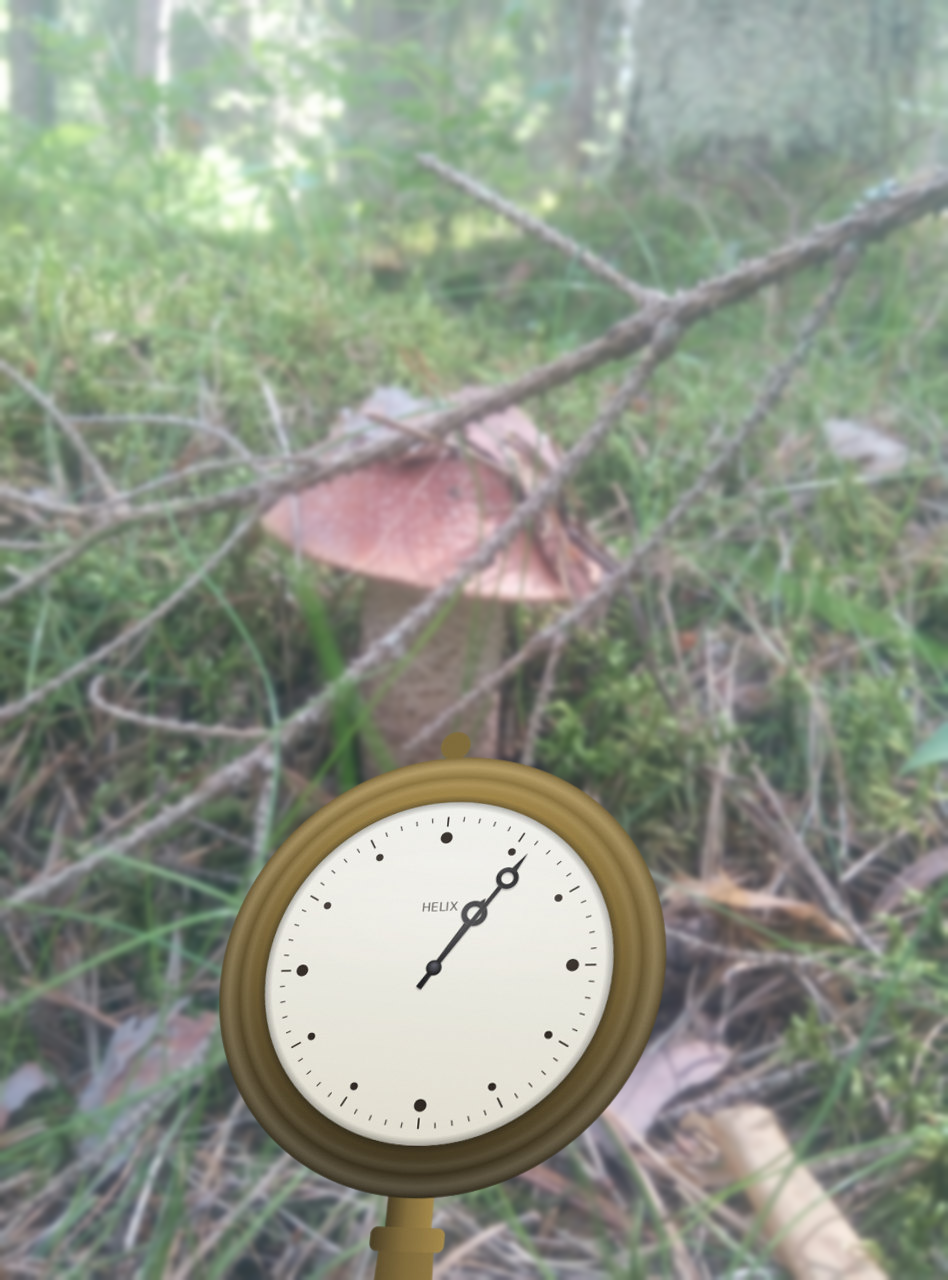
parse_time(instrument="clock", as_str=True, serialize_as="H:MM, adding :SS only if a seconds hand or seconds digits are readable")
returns 1:06
